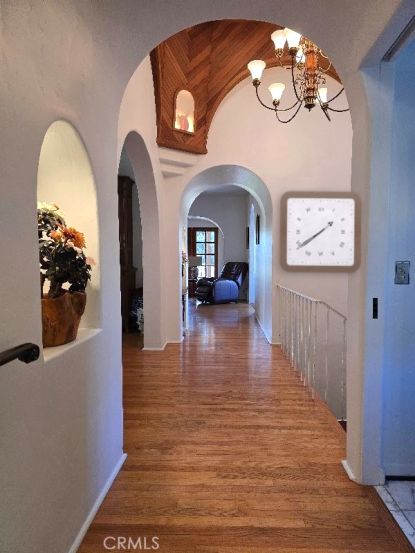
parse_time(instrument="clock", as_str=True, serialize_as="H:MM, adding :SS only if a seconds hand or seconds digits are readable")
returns 1:39
